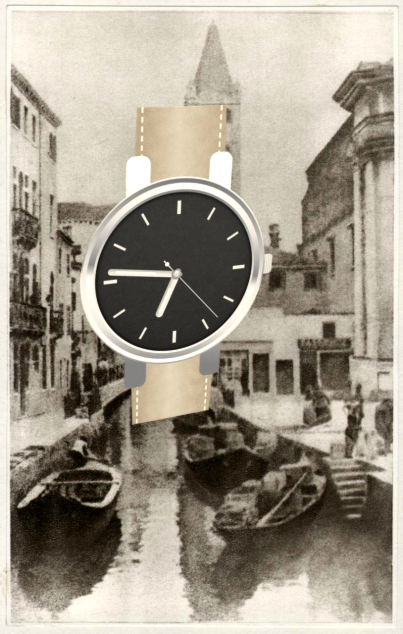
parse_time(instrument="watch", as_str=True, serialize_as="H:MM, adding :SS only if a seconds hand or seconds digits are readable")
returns 6:46:23
